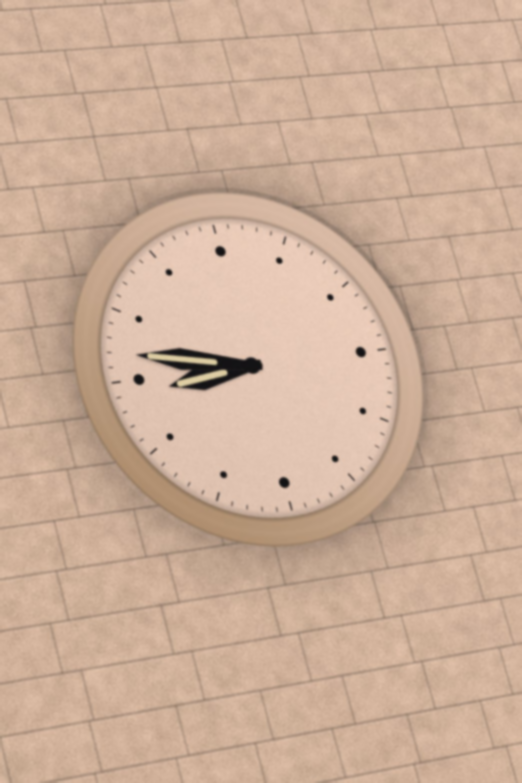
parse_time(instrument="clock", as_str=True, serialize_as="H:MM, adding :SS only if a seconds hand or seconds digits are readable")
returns 8:47
